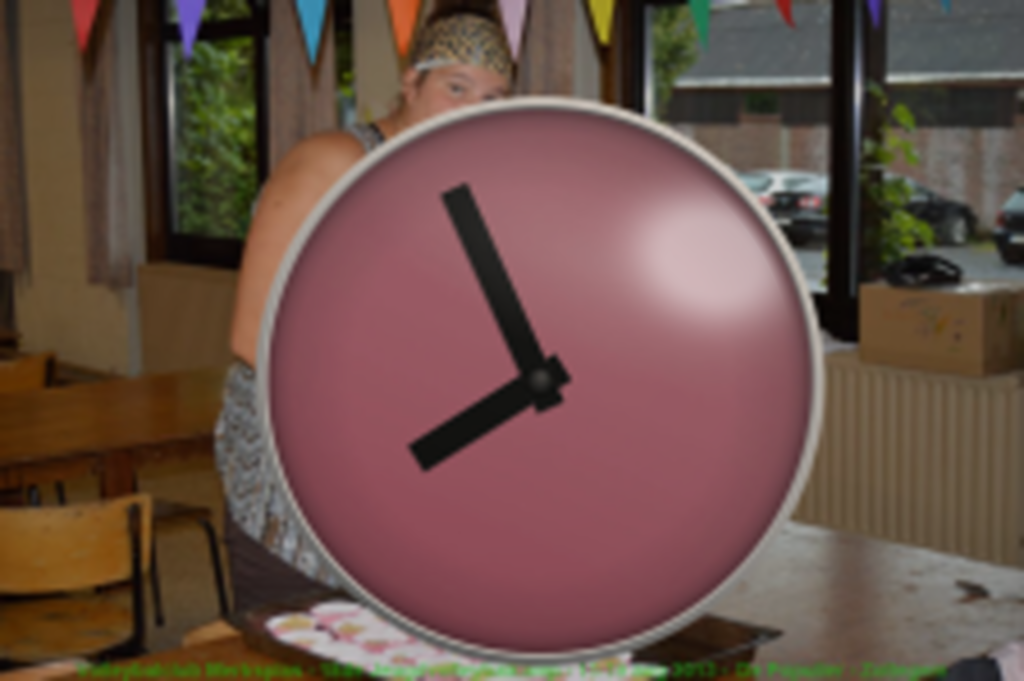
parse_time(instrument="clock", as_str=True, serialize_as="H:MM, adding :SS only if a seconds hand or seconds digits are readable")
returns 7:56
